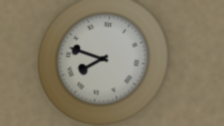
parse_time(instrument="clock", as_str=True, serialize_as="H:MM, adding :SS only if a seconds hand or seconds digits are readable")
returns 7:47
